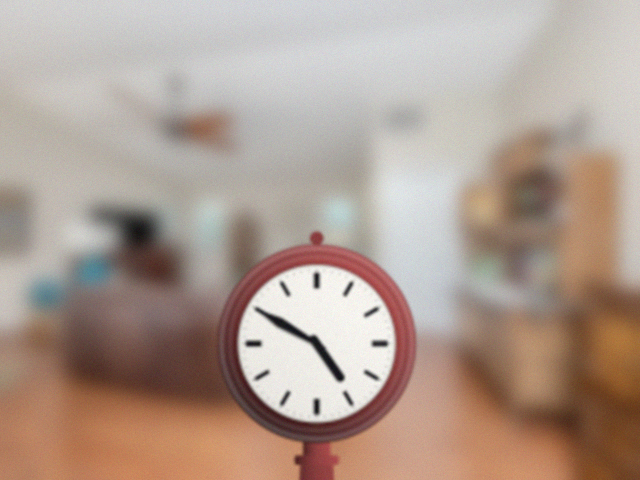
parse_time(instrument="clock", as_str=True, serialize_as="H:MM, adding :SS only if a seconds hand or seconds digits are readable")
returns 4:50
